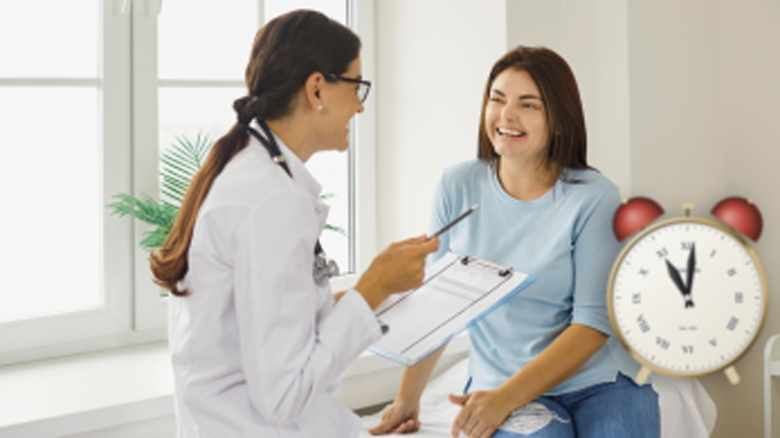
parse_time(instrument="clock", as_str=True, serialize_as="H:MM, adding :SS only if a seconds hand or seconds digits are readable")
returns 11:01
